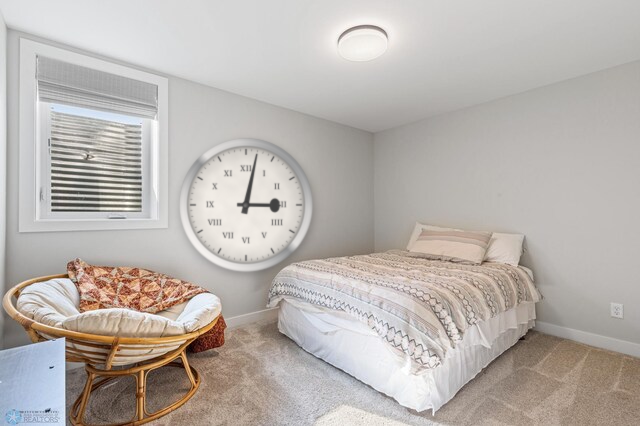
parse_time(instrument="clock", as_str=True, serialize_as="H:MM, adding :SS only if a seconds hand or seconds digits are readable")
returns 3:02
